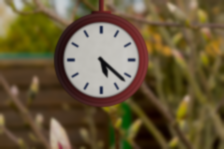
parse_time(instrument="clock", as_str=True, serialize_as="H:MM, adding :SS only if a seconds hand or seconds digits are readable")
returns 5:22
